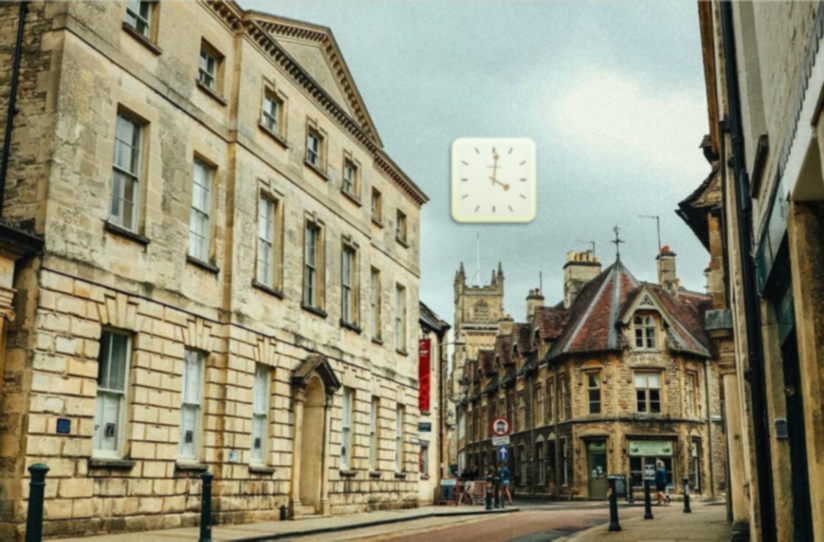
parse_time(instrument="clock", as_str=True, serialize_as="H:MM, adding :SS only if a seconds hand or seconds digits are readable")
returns 4:01
